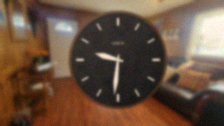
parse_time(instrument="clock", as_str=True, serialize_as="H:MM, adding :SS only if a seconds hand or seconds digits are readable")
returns 9:31
